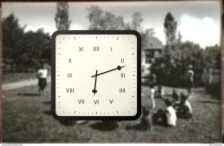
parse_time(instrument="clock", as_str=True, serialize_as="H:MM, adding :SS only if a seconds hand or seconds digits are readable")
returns 6:12
